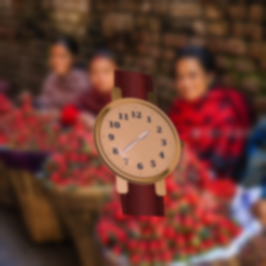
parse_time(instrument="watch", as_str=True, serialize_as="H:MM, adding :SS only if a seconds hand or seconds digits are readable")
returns 1:38
